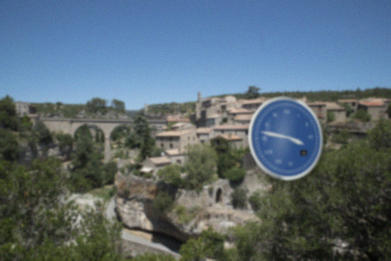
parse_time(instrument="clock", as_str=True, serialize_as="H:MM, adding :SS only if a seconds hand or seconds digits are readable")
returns 3:47
